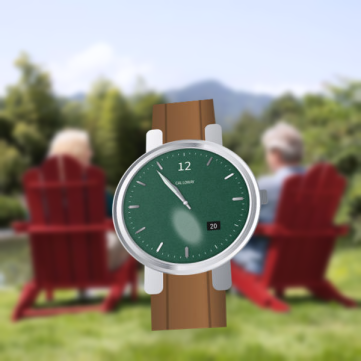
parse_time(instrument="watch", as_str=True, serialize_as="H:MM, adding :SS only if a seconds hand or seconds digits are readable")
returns 10:54
